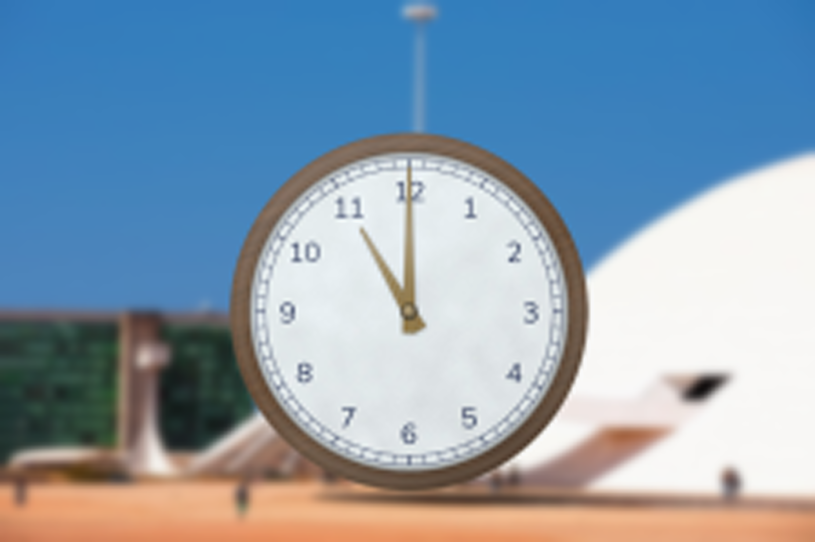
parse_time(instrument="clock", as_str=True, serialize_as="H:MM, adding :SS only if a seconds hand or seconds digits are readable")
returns 11:00
